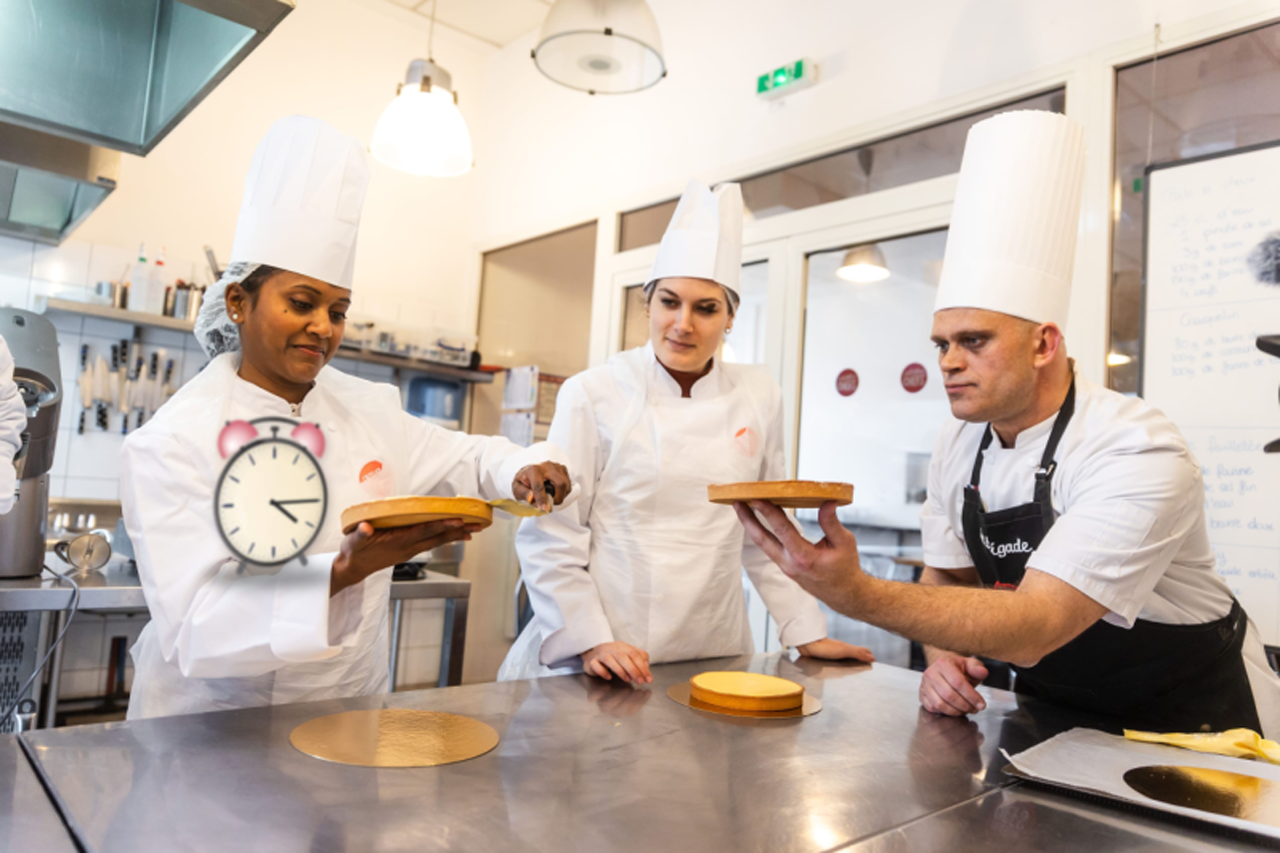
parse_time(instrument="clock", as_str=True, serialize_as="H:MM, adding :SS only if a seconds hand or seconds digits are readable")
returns 4:15
